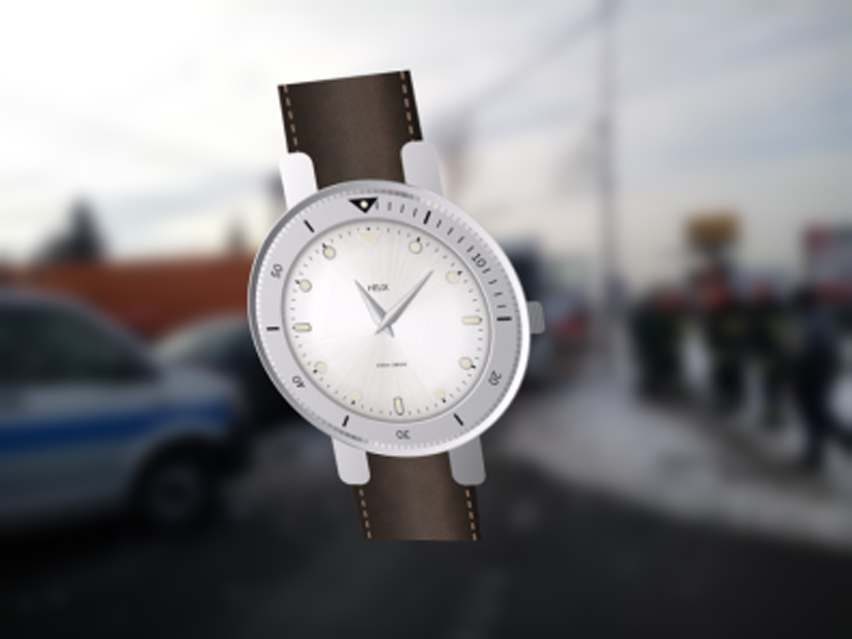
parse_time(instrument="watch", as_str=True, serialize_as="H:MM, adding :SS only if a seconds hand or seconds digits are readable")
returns 11:08
